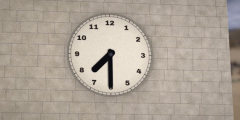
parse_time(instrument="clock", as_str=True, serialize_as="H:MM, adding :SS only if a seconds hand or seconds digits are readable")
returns 7:30
